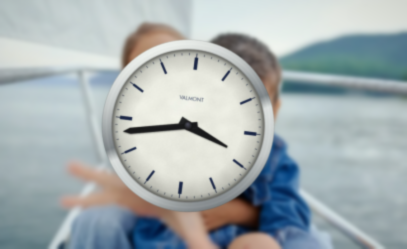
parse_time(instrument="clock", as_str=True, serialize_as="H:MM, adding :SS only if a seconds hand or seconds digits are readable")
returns 3:43
